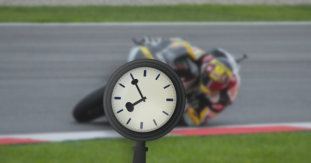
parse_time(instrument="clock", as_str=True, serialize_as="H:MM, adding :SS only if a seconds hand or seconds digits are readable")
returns 7:55
